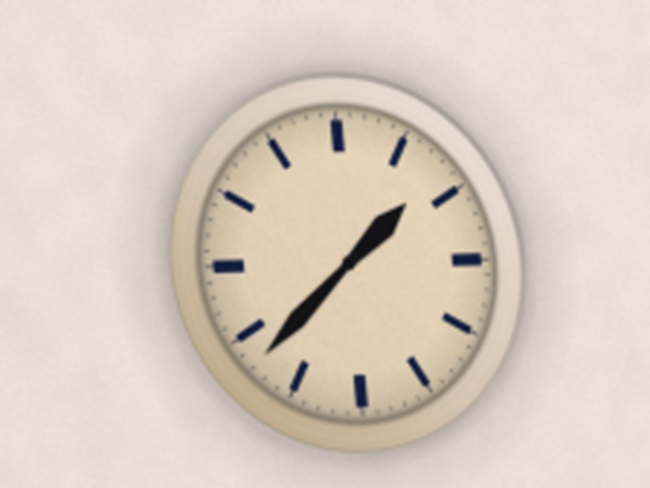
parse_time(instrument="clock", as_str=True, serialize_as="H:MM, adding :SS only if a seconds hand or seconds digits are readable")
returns 1:38
